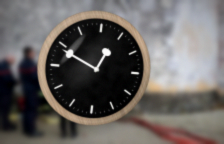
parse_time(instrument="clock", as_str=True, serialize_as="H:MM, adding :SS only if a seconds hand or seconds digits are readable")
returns 12:49
